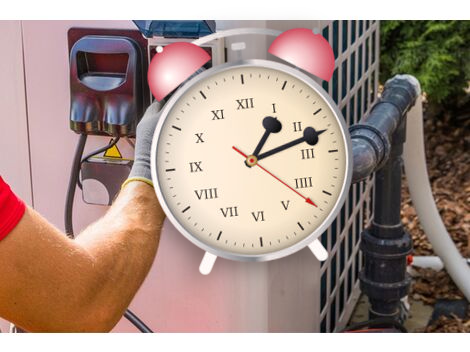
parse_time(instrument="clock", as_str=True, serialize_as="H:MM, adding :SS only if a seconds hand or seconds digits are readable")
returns 1:12:22
